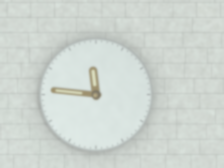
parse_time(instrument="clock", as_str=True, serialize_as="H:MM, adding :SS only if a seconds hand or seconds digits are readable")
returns 11:46
